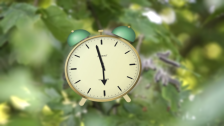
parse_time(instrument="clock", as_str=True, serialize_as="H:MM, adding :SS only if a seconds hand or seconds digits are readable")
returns 5:58
